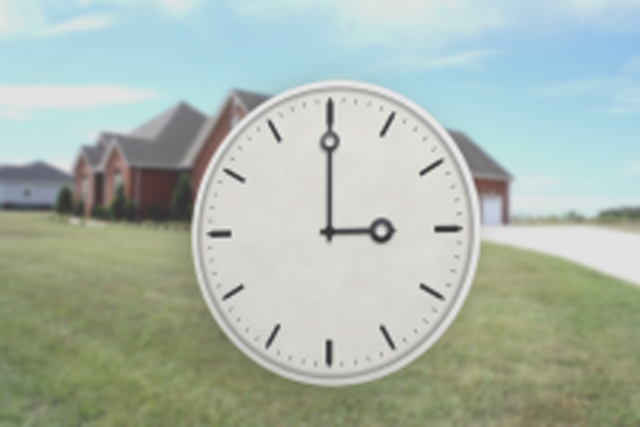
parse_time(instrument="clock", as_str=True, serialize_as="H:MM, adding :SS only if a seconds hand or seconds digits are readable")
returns 3:00
